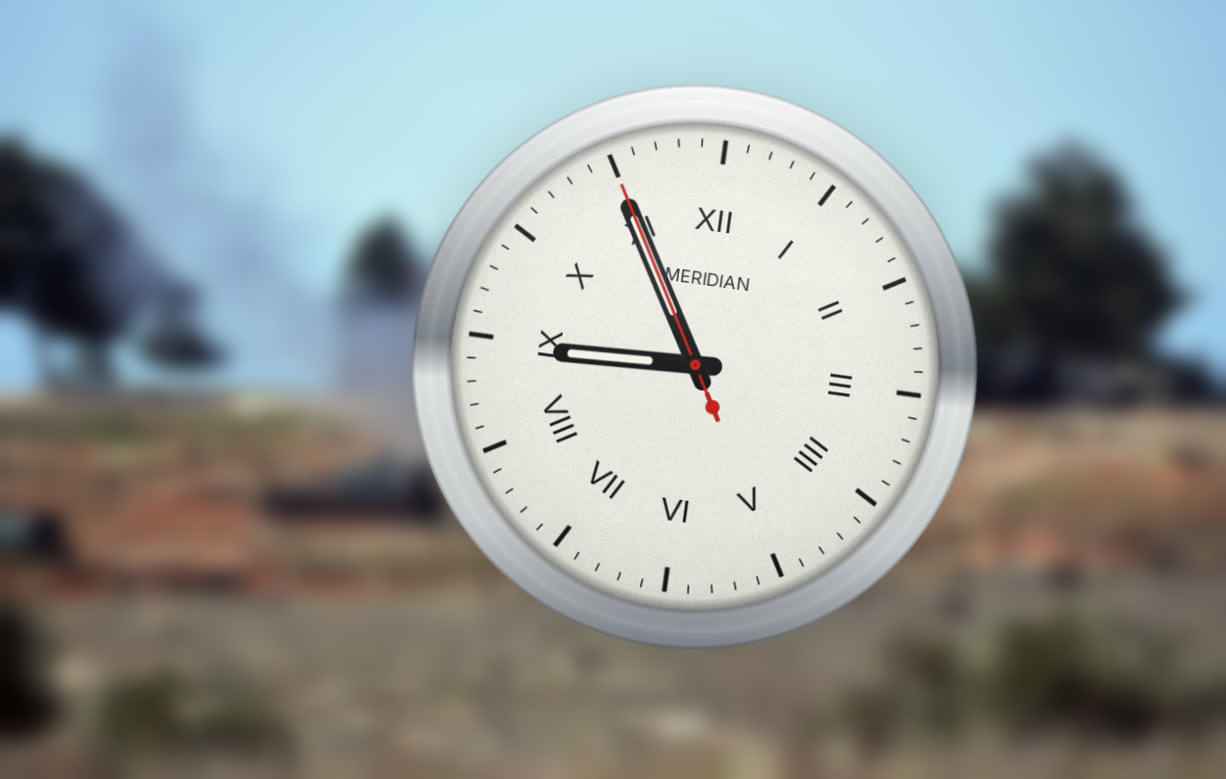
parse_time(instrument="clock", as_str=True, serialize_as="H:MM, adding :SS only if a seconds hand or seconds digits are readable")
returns 8:54:55
